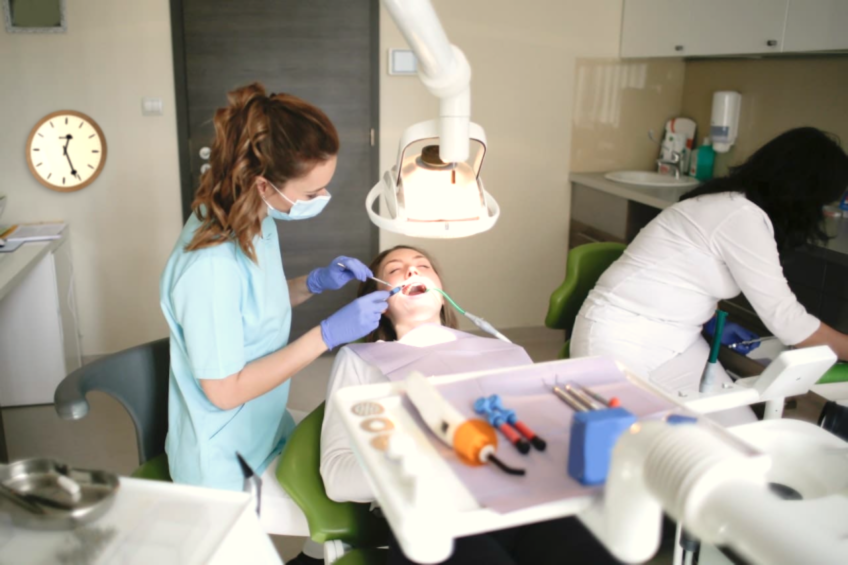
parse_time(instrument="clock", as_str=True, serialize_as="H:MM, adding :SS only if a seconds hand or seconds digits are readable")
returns 12:26
